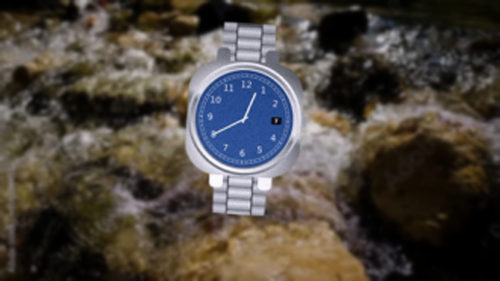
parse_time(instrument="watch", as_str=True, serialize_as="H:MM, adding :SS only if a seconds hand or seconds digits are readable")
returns 12:40
